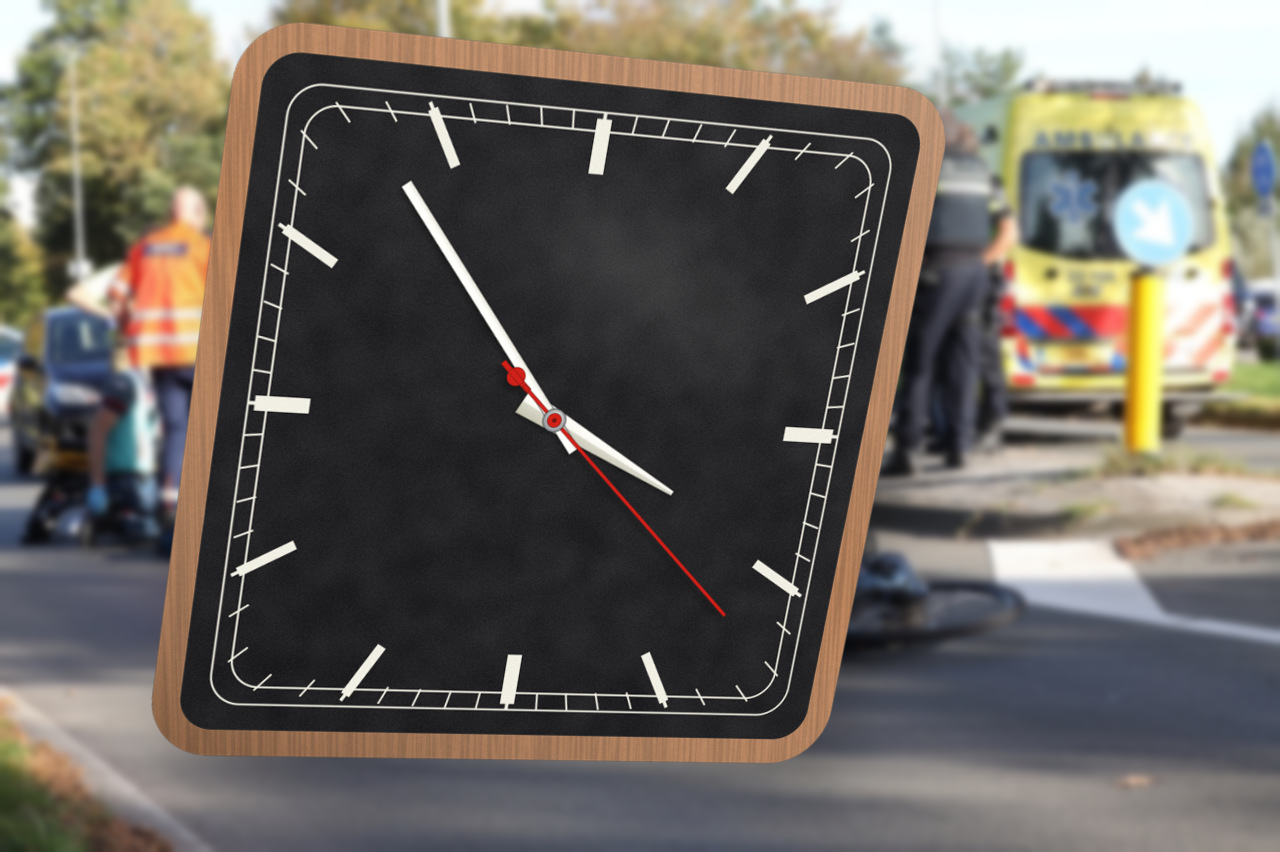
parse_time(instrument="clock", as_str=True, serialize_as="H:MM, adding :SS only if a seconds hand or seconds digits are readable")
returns 3:53:22
